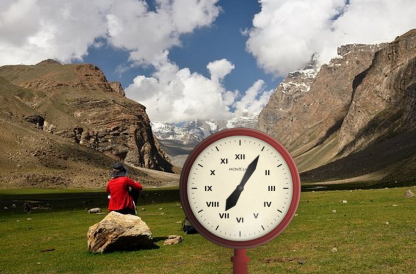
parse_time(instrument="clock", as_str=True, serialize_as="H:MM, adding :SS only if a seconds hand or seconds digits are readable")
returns 7:05
